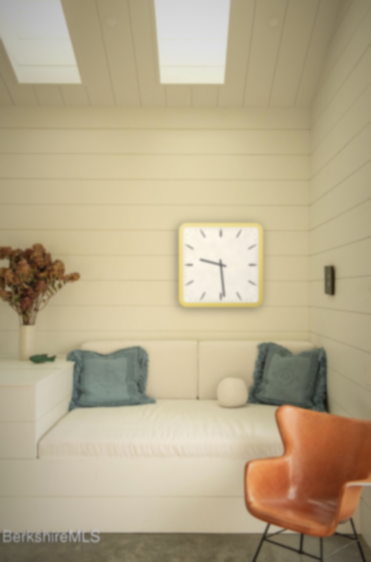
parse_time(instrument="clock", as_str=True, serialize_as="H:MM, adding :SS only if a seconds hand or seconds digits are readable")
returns 9:29
